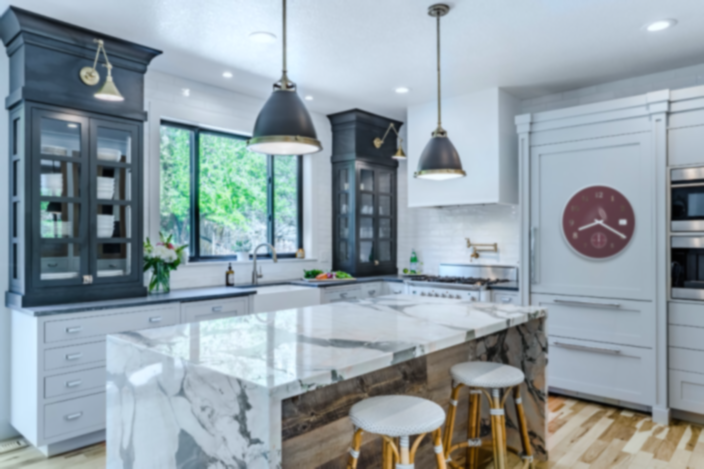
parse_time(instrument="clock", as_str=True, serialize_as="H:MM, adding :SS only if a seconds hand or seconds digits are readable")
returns 8:20
